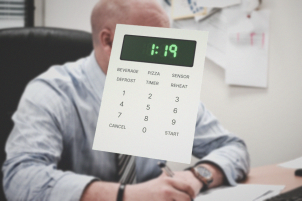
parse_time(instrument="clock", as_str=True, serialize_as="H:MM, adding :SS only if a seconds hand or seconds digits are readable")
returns 1:19
